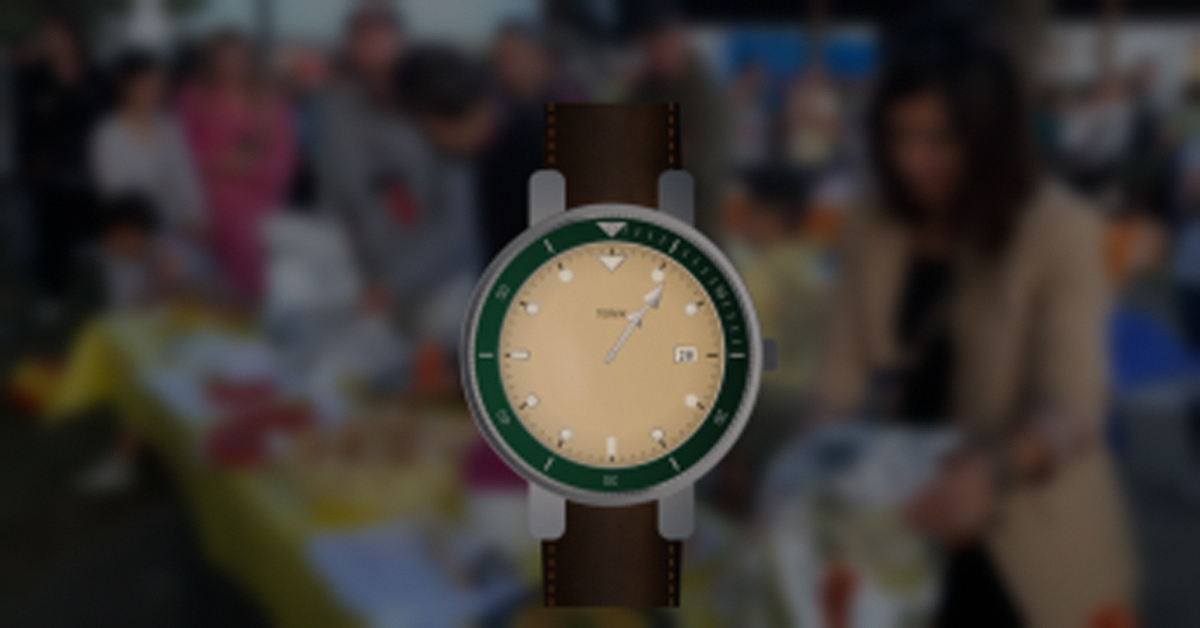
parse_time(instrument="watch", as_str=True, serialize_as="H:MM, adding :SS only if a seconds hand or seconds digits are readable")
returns 1:06
